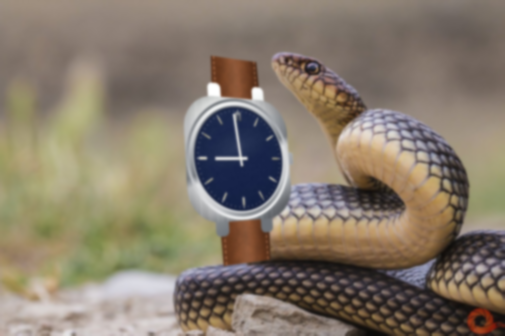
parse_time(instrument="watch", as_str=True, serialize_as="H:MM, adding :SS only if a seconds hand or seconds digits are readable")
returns 8:59
